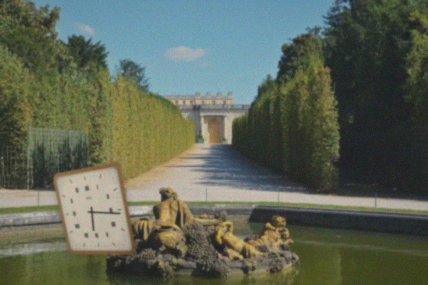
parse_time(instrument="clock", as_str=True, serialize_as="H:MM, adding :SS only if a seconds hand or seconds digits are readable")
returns 6:16
